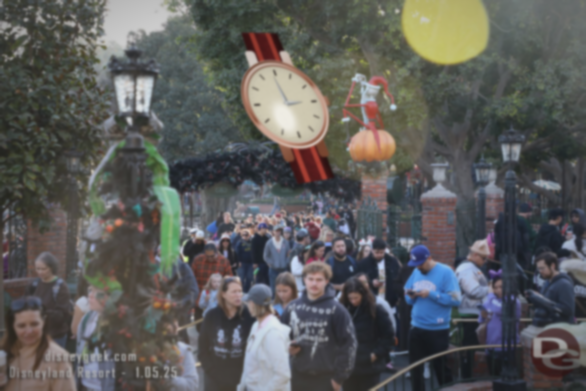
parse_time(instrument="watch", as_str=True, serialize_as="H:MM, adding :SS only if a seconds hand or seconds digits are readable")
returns 2:59
